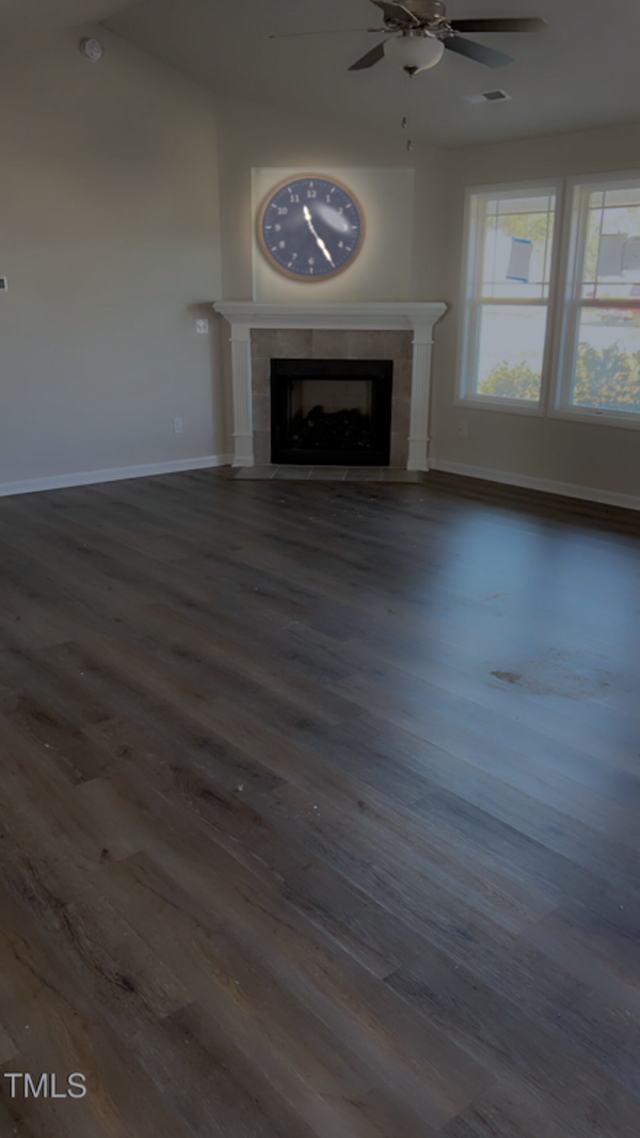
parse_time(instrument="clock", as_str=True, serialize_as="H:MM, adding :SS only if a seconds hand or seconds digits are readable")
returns 11:25
